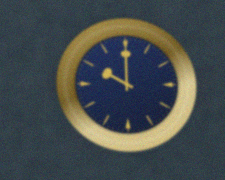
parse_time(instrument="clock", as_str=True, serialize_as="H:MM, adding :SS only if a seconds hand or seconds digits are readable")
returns 10:00
